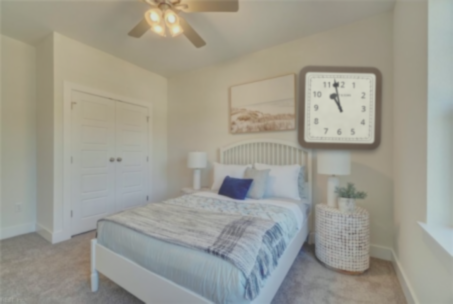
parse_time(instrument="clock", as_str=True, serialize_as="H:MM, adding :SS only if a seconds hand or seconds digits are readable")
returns 10:58
